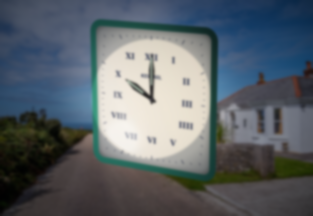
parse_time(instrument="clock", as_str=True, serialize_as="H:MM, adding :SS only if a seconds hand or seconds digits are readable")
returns 10:00
